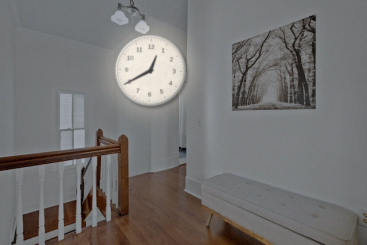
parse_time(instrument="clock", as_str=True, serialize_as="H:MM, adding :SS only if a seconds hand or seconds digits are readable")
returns 12:40
